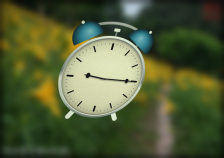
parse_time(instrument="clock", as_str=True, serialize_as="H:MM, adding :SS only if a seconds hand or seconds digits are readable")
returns 9:15
